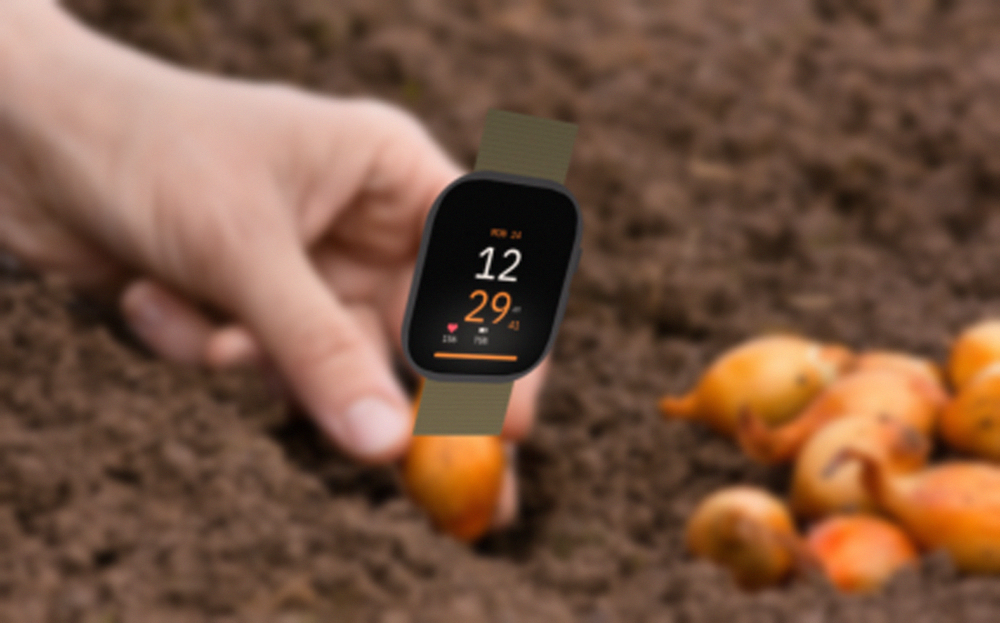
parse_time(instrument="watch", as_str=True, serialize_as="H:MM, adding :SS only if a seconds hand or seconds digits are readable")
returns 12:29
